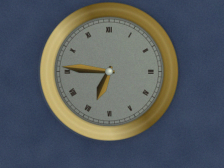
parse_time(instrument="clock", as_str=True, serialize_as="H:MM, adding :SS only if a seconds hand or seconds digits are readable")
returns 6:46
